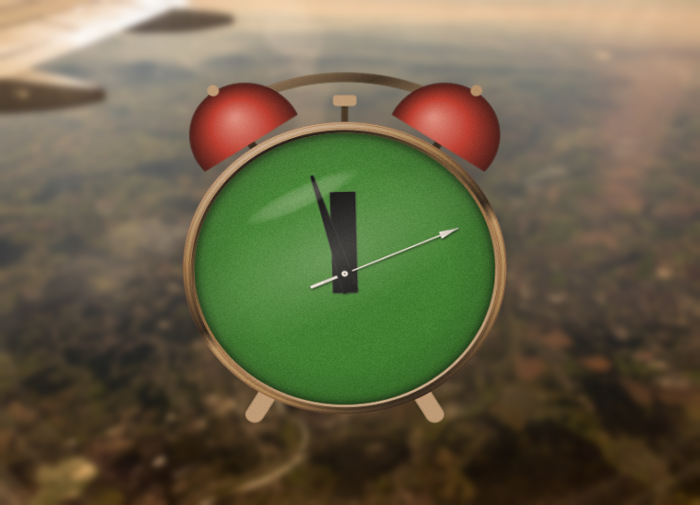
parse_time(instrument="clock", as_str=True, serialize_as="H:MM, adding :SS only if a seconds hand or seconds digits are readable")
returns 11:57:11
